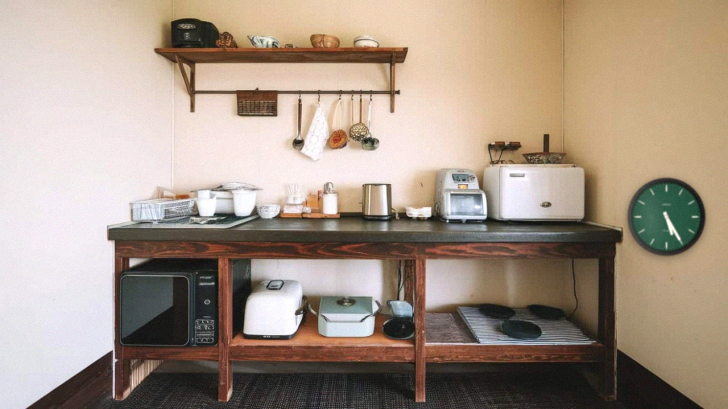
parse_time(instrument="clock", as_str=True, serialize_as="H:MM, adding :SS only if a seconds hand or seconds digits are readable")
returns 5:25
